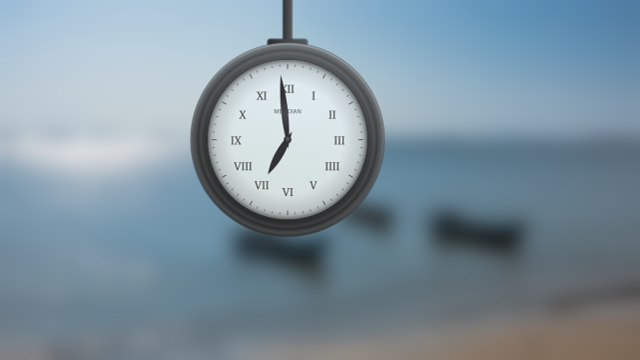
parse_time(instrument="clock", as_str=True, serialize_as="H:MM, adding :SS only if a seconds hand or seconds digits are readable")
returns 6:59
